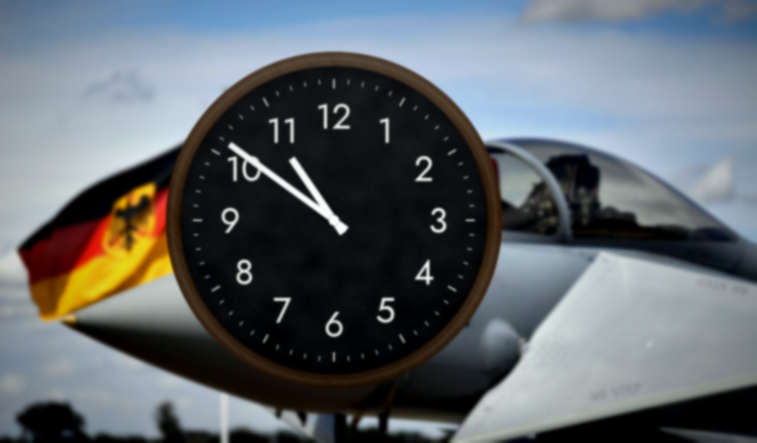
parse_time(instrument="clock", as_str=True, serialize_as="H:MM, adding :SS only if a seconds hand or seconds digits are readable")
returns 10:51
